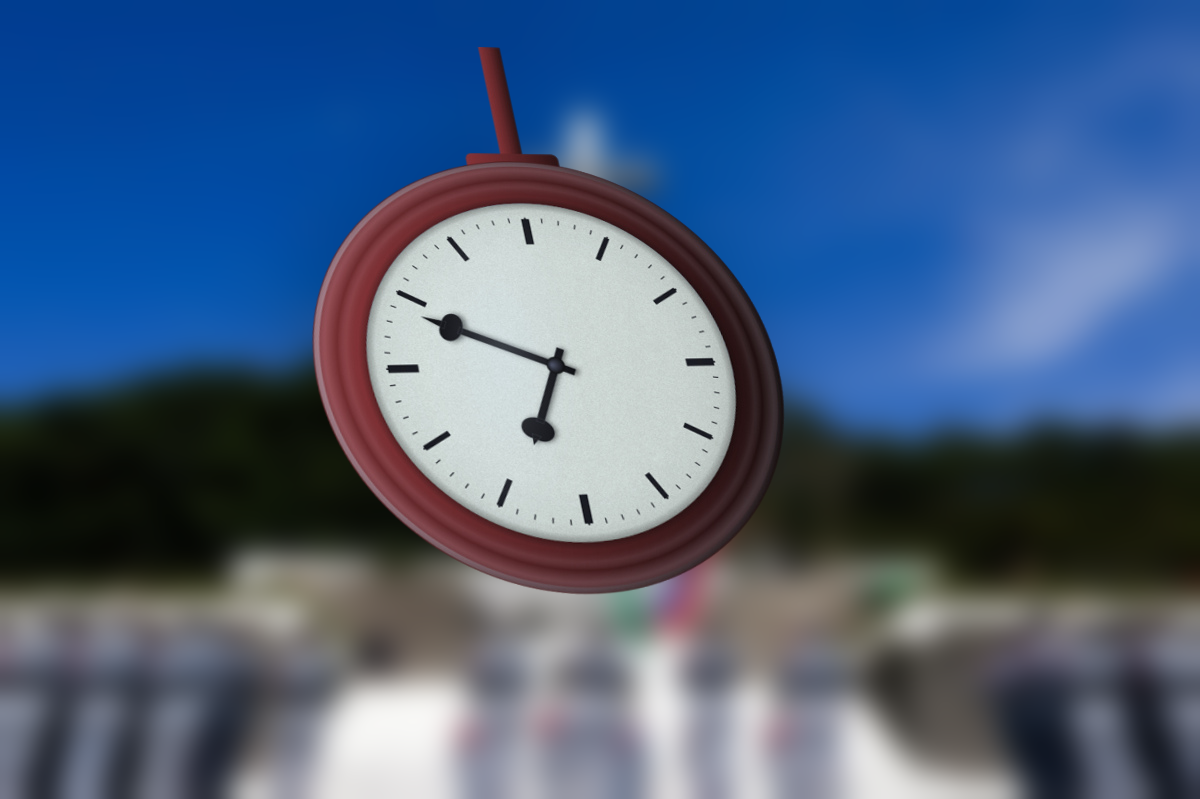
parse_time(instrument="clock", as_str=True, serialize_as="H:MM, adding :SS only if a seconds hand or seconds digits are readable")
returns 6:49
